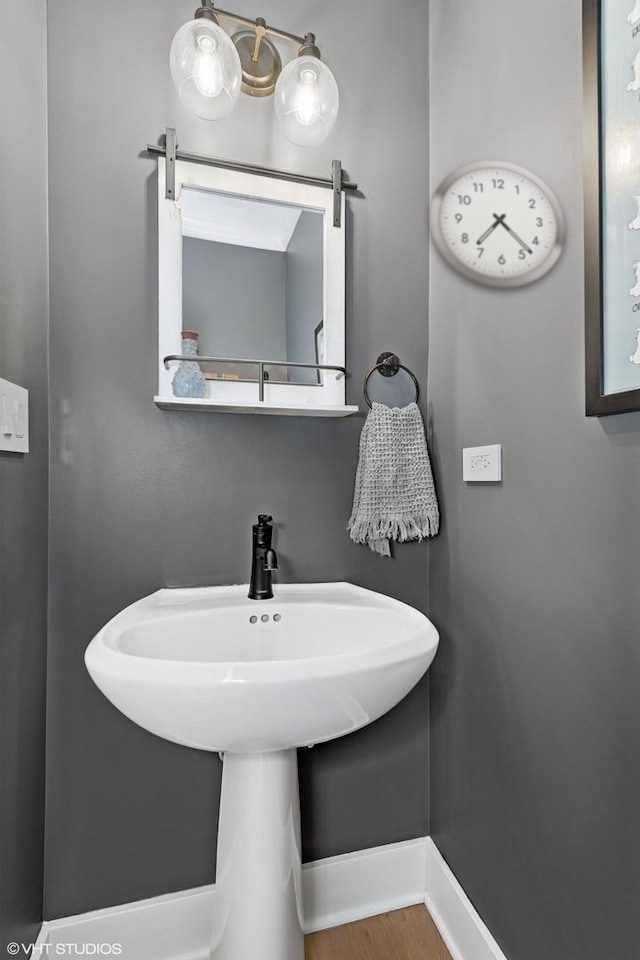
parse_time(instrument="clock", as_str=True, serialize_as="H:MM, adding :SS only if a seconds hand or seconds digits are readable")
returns 7:23
